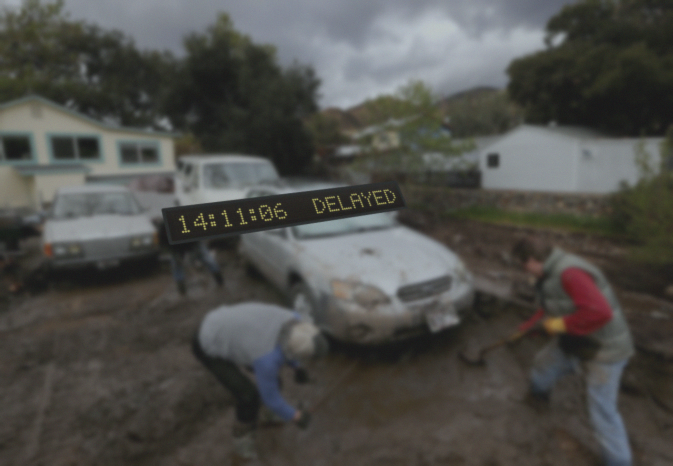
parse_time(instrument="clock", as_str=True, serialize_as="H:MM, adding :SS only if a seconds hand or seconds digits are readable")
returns 14:11:06
